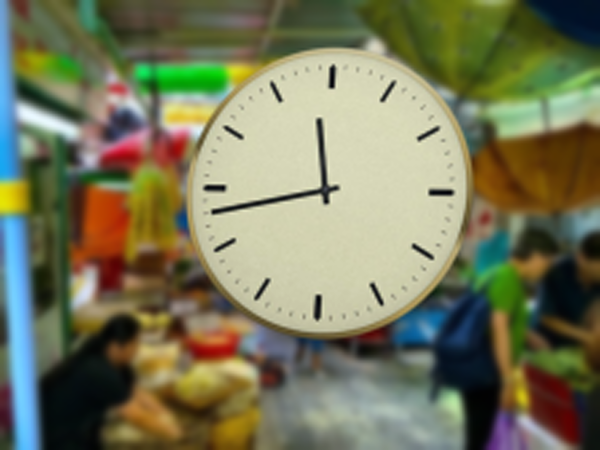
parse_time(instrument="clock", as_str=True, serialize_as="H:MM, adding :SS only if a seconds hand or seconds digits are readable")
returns 11:43
